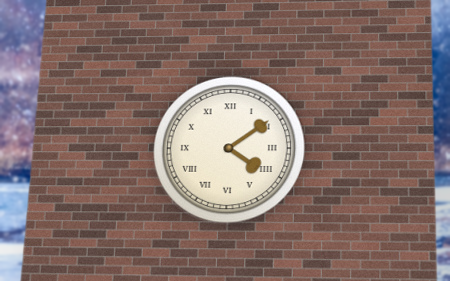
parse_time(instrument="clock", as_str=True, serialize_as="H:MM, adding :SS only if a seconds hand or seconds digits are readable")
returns 4:09
